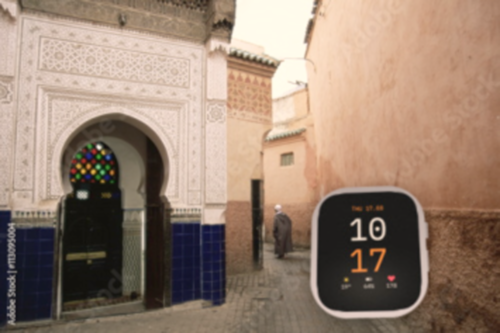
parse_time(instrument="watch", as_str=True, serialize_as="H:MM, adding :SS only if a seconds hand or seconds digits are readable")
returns 10:17
